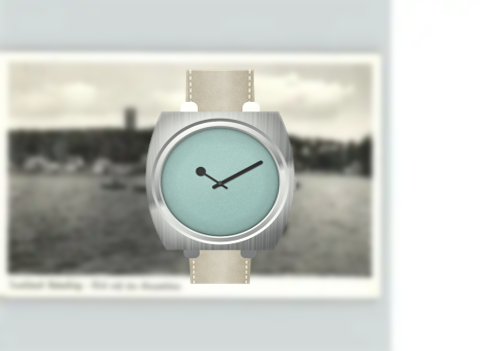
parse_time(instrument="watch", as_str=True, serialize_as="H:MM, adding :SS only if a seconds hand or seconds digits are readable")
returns 10:10
